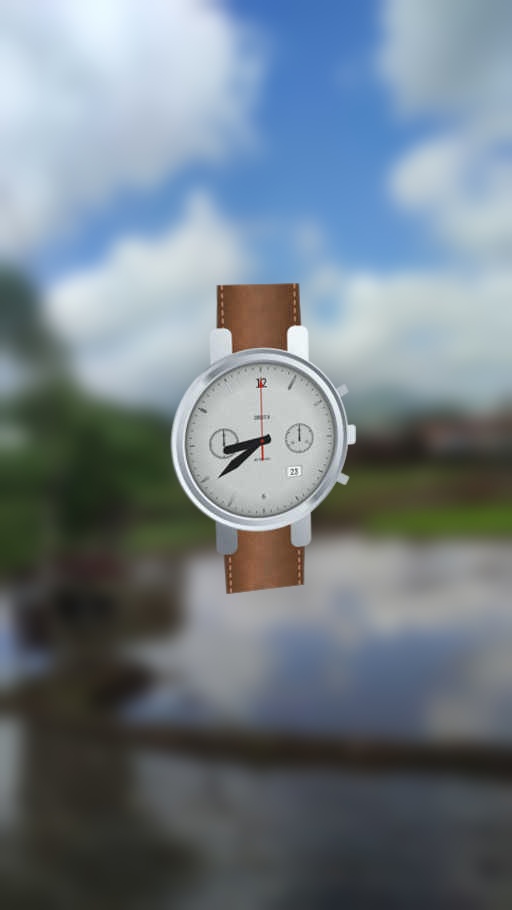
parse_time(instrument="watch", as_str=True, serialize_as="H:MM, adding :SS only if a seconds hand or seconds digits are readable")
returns 8:39
